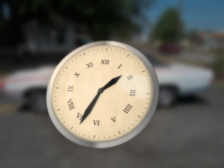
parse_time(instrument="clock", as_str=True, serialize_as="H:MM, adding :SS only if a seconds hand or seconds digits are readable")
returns 1:34
